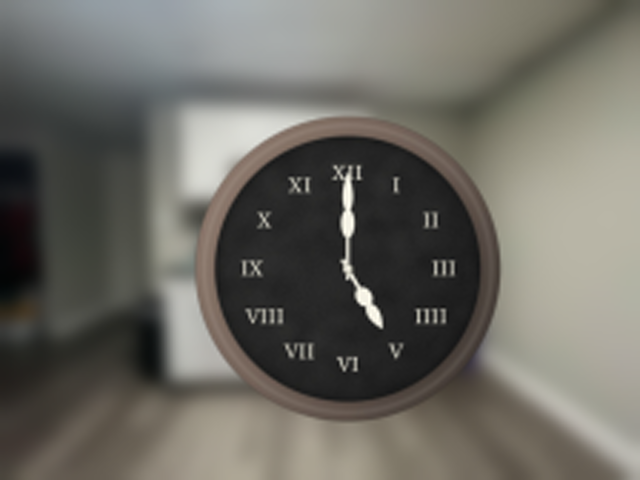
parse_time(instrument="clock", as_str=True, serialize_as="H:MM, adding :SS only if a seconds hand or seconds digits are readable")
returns 5:00
